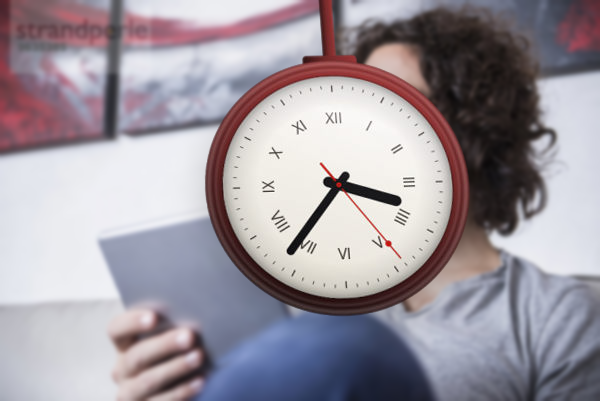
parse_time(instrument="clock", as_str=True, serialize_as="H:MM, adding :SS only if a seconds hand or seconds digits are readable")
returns 3:36:24
